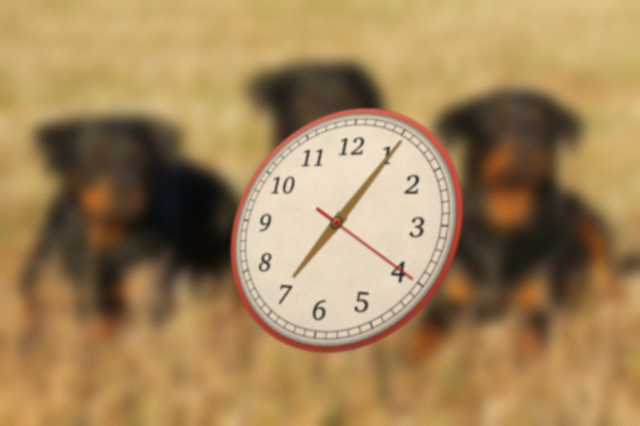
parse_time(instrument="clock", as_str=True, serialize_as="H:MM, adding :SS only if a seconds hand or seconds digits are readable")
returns 7:05:20
